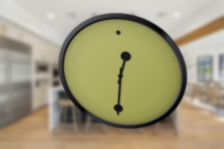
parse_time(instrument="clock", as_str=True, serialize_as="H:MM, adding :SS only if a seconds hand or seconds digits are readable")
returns 12:31
